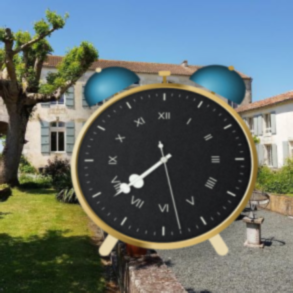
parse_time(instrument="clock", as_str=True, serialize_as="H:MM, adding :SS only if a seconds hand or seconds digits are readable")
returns 7:38:28
